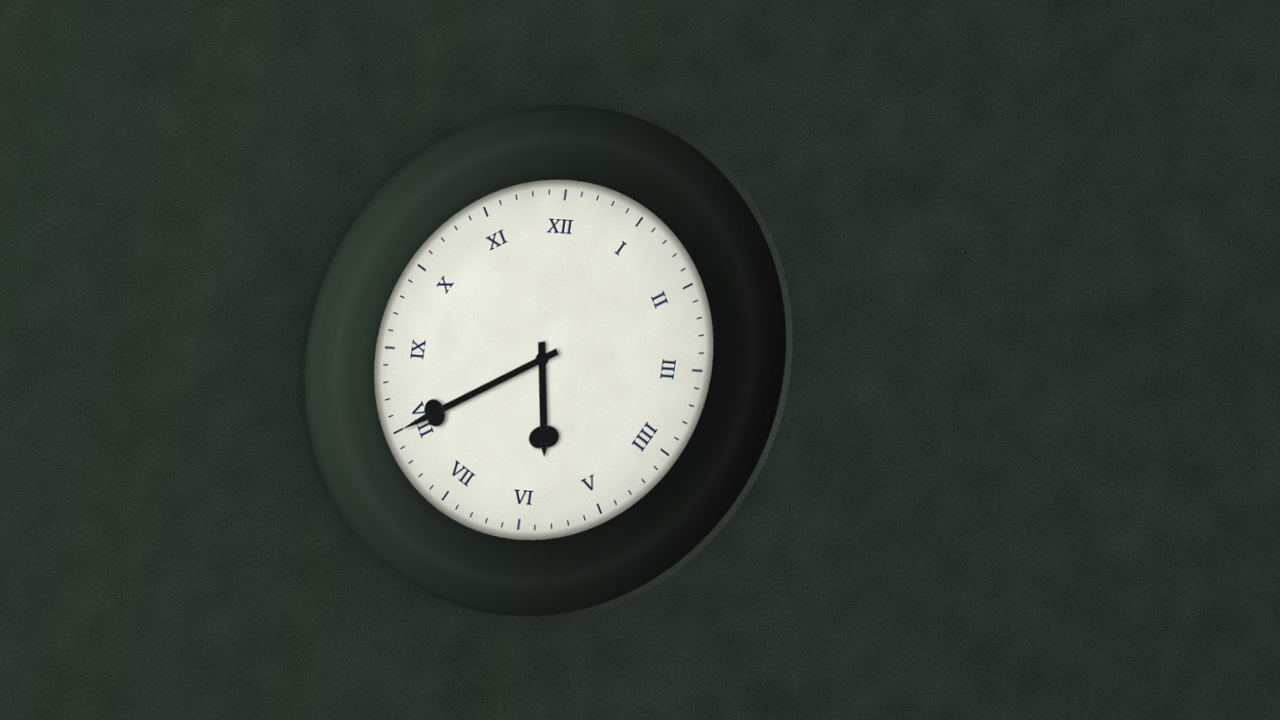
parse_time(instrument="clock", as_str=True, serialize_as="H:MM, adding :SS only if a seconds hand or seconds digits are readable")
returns 5:40
